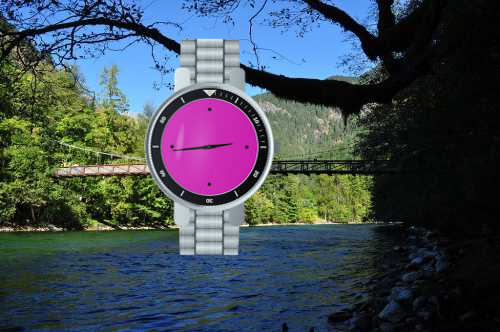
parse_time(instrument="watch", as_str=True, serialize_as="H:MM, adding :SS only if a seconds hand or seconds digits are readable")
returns 2:44
